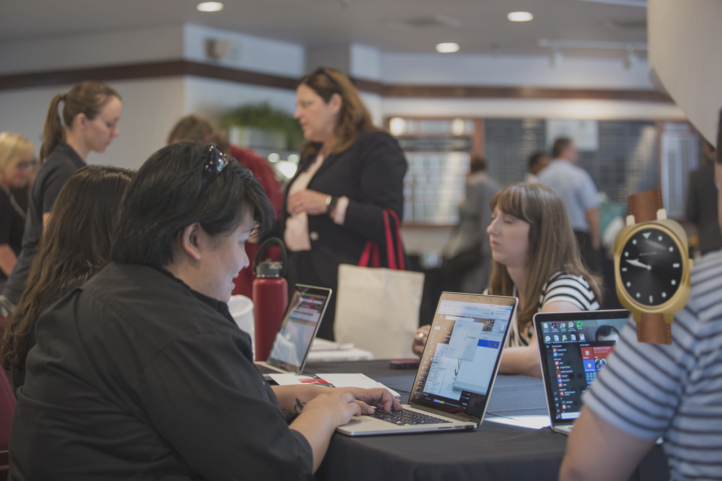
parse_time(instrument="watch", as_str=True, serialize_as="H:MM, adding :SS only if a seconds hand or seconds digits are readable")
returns 9:48
